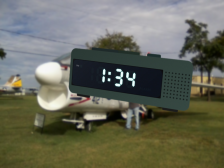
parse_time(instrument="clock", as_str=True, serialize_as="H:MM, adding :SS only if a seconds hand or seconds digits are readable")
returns 1:34
